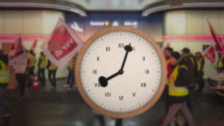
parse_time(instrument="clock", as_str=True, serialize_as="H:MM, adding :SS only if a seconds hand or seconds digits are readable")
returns 8:03
